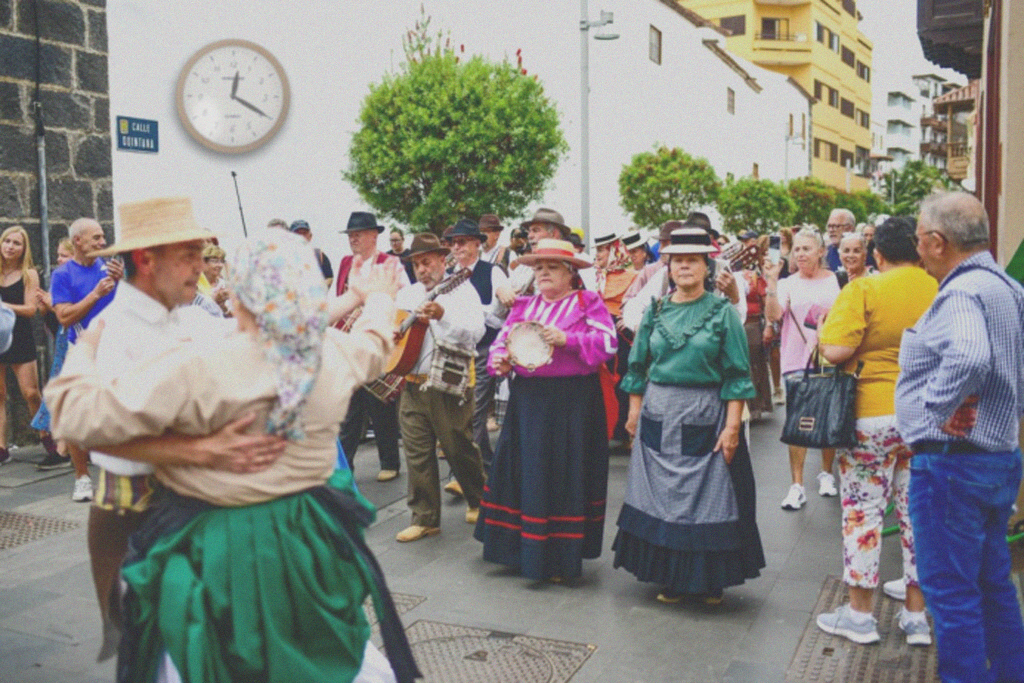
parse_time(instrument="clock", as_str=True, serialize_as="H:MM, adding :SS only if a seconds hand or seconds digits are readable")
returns 12:20
